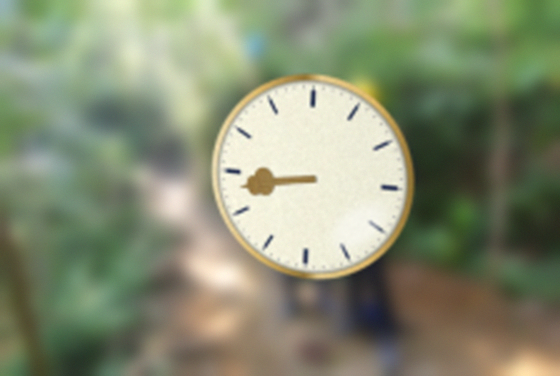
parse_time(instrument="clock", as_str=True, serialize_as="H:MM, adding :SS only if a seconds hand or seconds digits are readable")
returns 8:43
